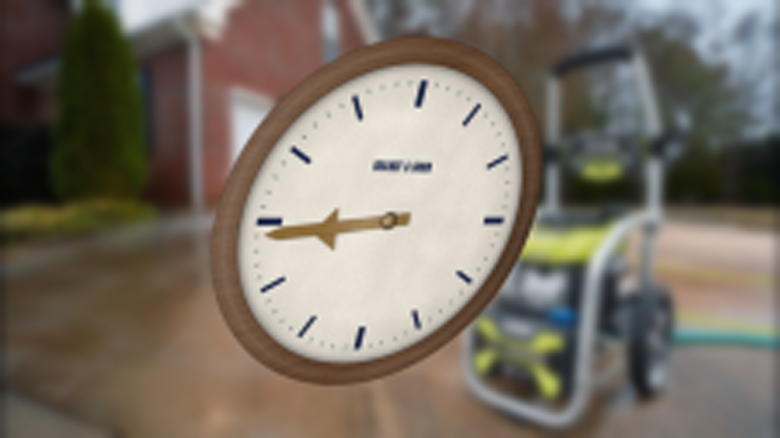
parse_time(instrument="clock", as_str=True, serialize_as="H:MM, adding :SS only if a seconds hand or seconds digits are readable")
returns 8:44
